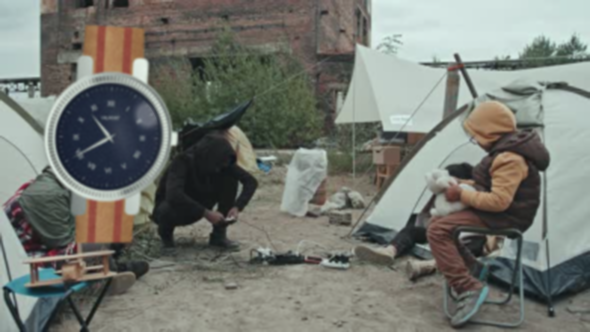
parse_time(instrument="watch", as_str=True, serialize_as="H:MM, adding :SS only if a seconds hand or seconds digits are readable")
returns 10:40
